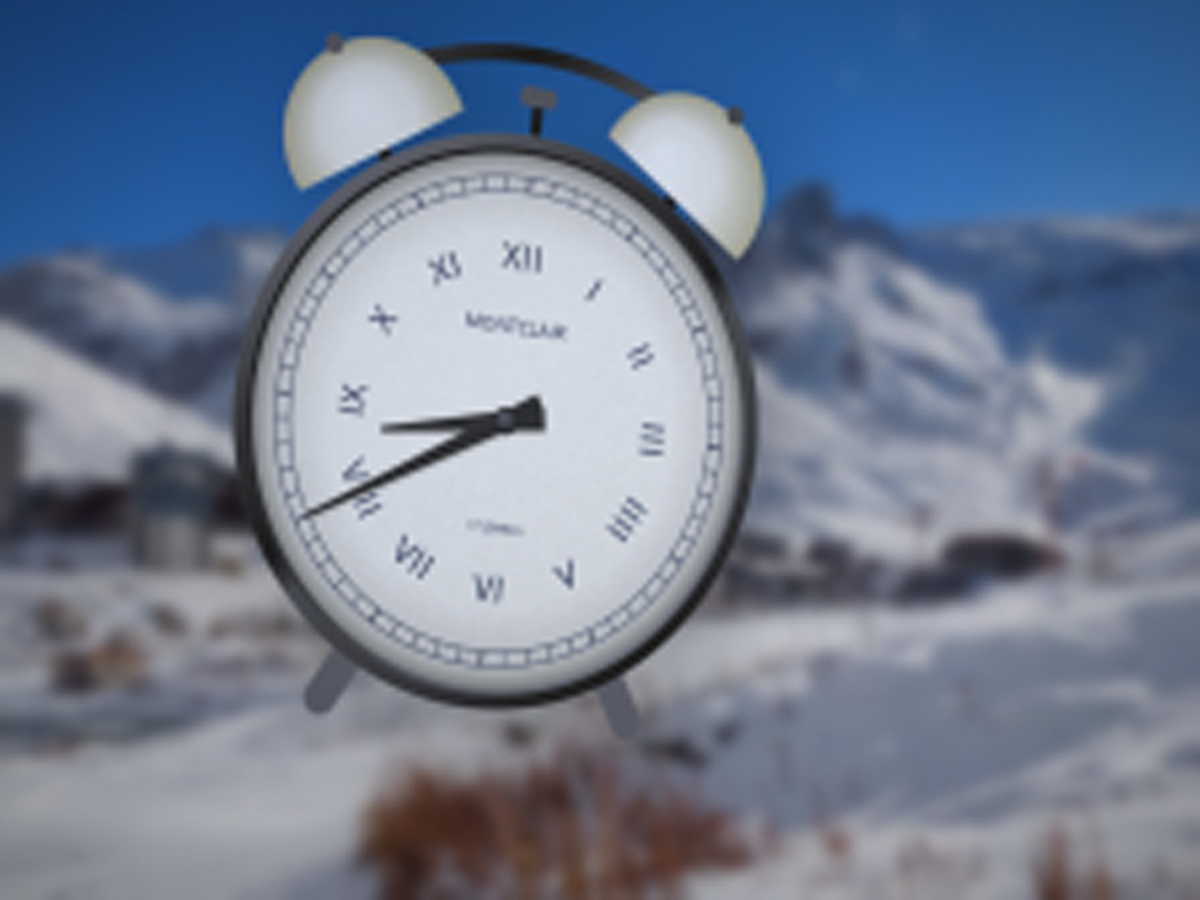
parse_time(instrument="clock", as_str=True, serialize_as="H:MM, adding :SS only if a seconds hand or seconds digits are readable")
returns 8:40
